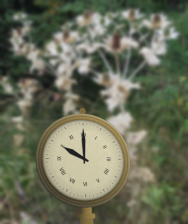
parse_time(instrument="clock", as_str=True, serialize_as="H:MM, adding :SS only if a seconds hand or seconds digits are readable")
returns 10:00
